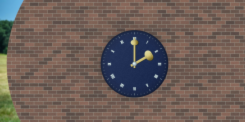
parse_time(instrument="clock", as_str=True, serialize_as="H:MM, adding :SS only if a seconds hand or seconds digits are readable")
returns 2:00
